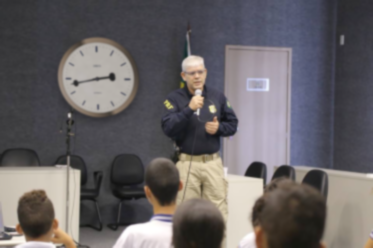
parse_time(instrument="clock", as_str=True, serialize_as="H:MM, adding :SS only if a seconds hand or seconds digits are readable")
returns 2:43
